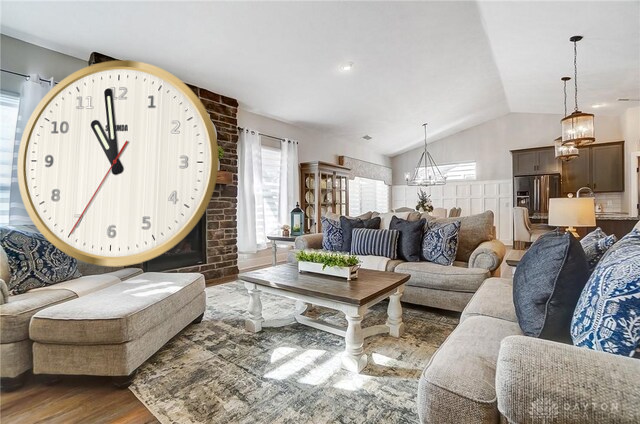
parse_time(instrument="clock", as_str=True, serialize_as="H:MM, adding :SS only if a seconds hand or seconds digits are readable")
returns 10:58:35
